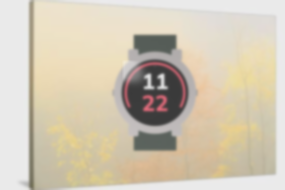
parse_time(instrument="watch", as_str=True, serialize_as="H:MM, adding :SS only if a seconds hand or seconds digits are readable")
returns 11:22
